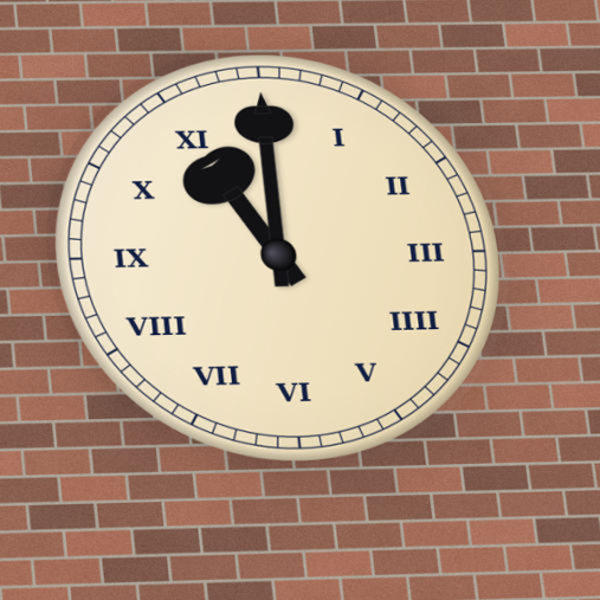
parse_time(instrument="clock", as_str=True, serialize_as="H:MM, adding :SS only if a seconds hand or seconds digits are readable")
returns 11:00
